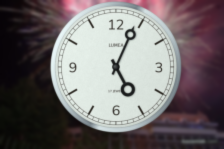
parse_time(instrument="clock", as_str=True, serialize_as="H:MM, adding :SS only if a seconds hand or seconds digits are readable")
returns 5:04
